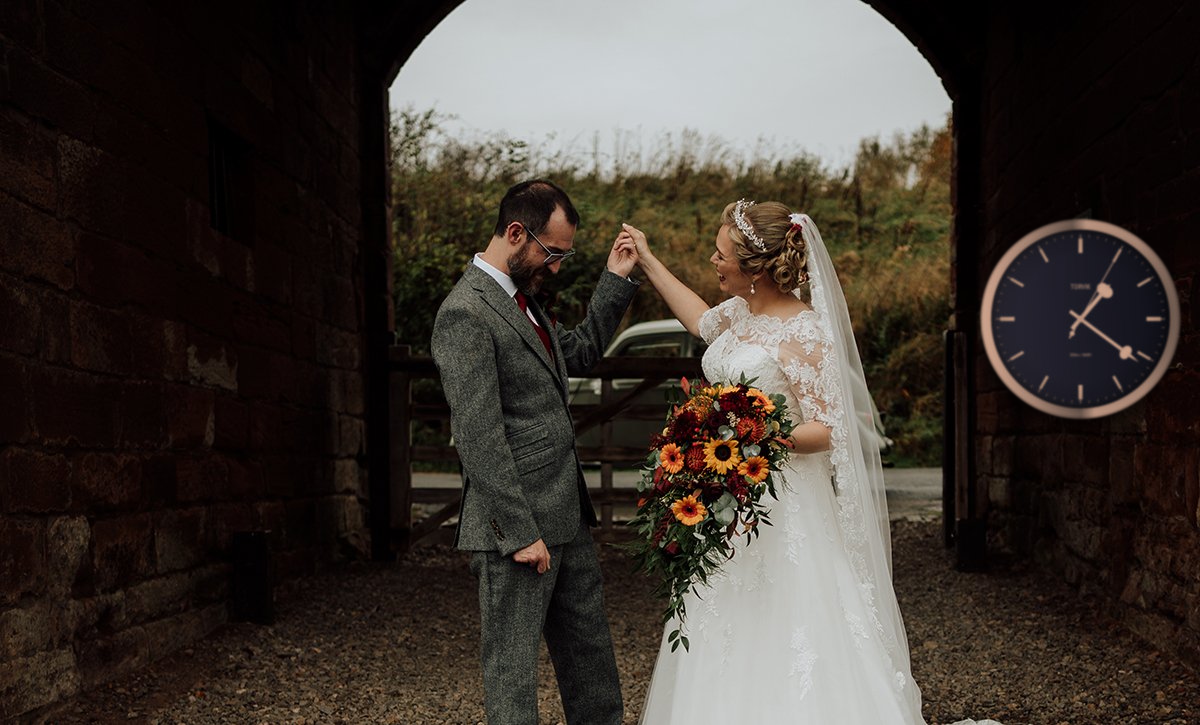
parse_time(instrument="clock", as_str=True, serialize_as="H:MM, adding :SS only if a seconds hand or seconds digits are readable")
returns 1:21:05
